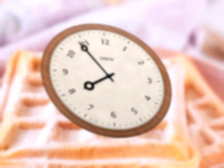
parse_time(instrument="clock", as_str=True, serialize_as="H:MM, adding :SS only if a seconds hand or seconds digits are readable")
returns 7:54
